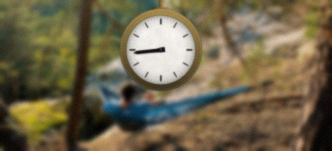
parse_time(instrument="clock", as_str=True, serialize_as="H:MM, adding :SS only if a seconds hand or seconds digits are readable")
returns 8:44
